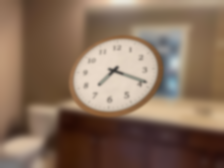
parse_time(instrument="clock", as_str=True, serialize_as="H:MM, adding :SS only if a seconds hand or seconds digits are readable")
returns 7:19
